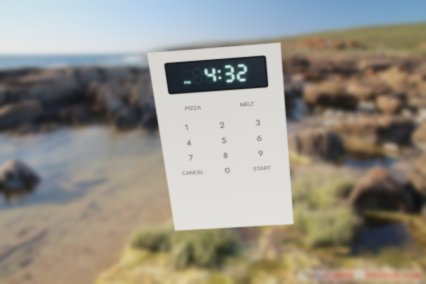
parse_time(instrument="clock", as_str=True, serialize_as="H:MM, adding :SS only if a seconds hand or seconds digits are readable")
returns 4:32
